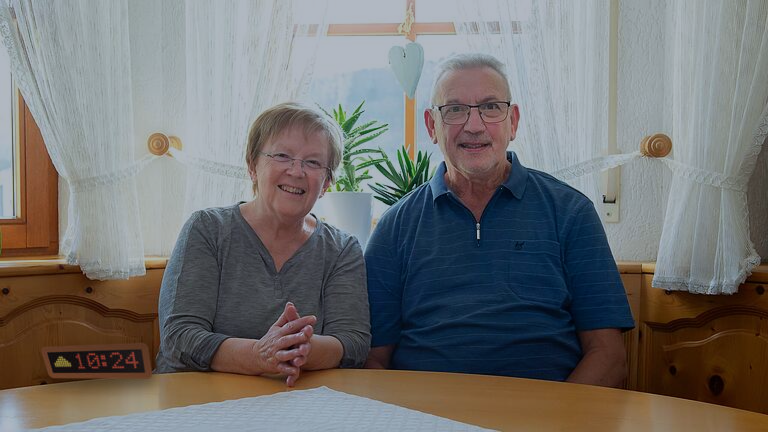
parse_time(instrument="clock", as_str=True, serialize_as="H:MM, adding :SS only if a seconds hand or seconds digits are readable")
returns 10:24
